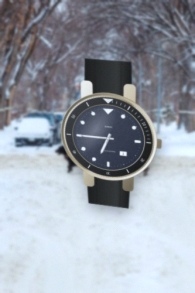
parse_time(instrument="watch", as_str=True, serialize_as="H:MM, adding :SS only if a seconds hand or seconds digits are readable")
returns 6:45
